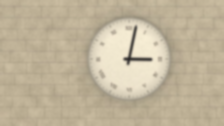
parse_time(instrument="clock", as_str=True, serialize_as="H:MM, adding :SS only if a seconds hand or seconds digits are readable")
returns 3:02
